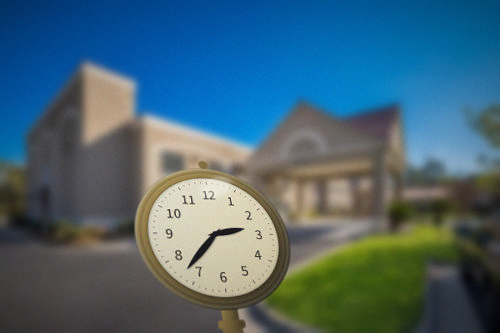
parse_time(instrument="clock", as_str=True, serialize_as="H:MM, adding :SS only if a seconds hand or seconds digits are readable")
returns 2:37
